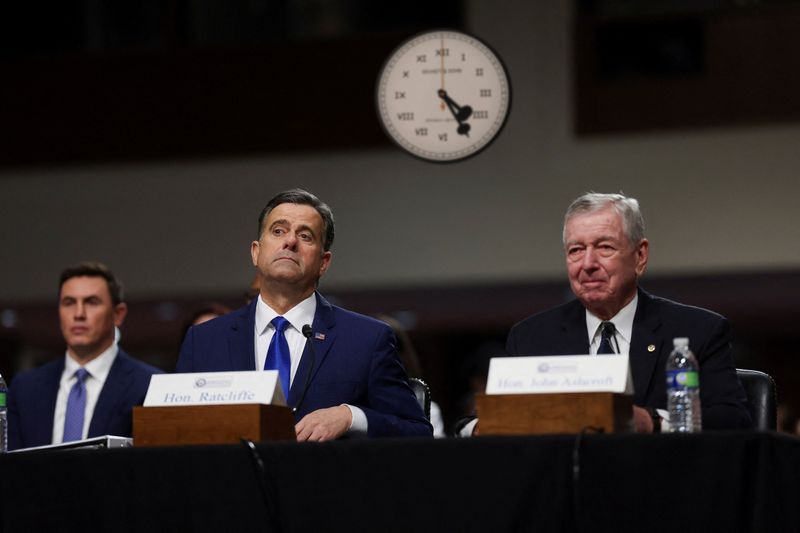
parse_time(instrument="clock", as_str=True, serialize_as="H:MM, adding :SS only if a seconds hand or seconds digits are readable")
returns 4:25:00
